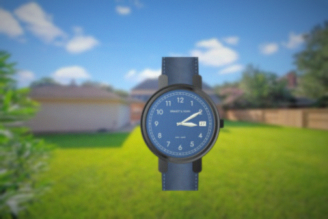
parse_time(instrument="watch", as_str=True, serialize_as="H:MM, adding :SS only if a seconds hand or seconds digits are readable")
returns 3:10
